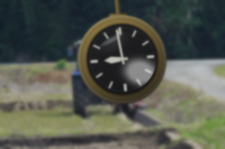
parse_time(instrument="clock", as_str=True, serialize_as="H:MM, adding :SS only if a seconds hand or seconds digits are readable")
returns 8:59
